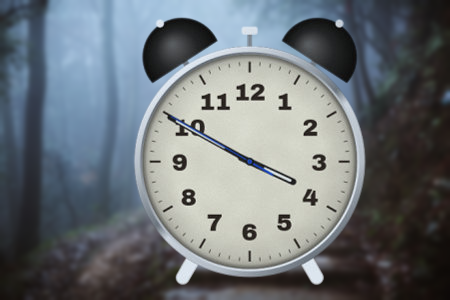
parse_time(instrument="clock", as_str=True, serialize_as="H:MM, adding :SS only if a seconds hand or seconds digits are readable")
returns 3:49:50
